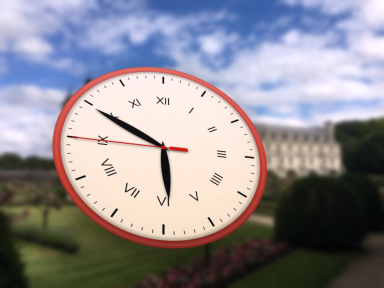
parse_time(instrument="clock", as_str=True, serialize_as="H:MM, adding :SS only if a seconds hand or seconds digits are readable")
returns 5:49:45
